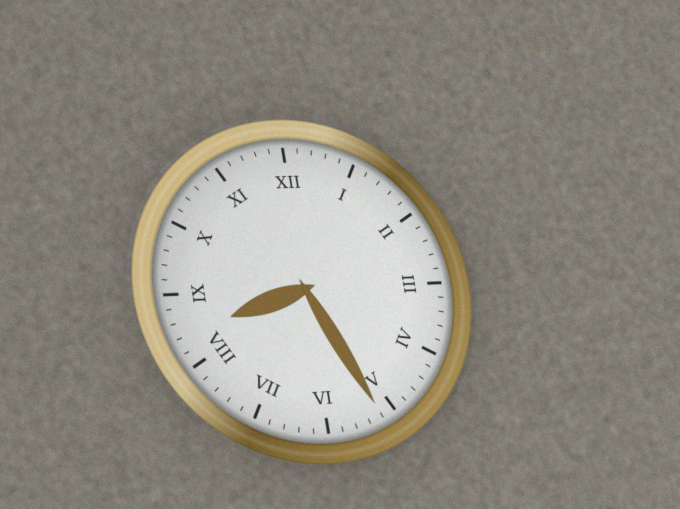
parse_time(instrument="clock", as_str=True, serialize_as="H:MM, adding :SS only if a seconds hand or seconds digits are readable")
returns 8:26
